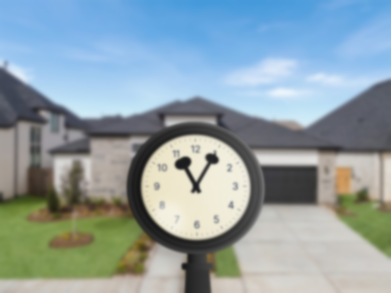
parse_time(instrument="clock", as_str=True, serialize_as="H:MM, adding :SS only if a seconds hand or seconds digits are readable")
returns 11:05
